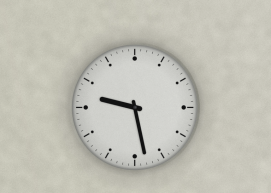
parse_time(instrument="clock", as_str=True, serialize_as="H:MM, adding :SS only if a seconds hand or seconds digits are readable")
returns 9:28
